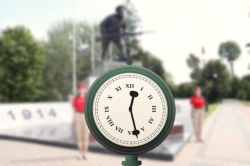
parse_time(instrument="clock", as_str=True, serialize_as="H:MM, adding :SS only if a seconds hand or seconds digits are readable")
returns 12:28
